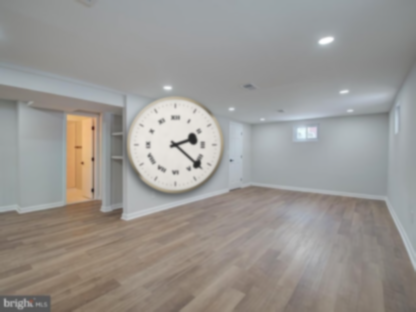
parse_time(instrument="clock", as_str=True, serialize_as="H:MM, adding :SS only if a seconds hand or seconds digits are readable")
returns 2:22
